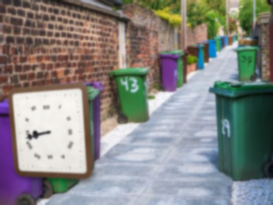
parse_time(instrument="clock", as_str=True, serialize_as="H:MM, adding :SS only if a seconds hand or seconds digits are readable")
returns 8:43
